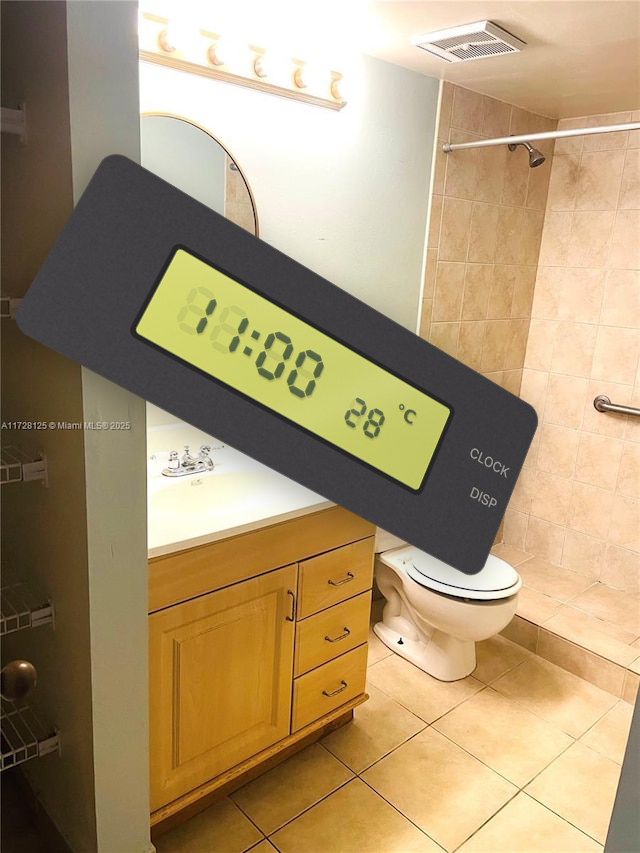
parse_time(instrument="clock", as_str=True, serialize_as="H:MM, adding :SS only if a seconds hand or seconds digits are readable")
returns 11:00
